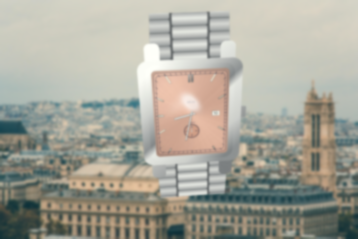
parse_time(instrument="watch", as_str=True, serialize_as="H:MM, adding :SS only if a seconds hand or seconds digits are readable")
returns 8:32
